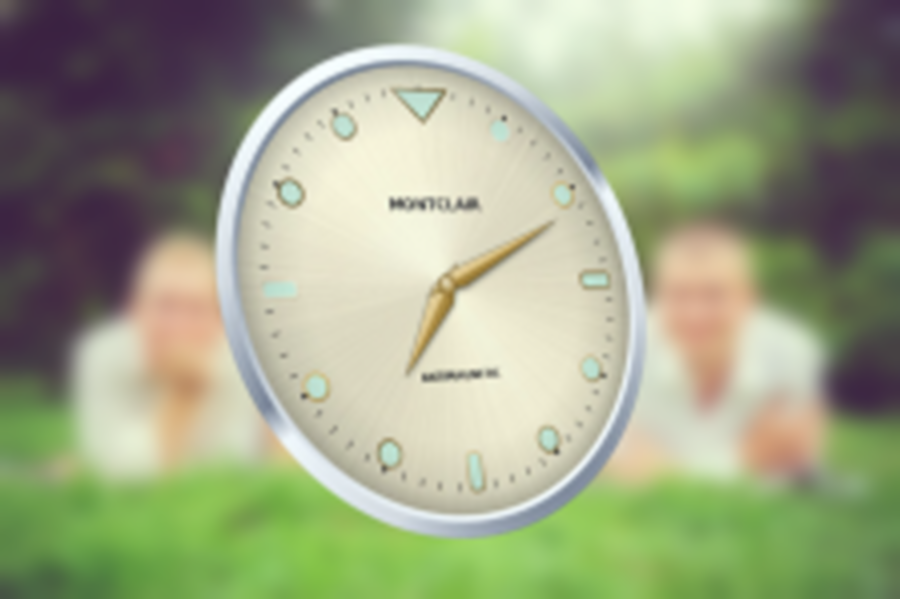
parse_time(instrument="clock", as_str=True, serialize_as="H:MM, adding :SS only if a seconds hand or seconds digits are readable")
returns 7:11
